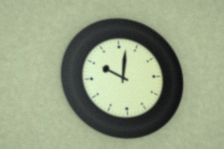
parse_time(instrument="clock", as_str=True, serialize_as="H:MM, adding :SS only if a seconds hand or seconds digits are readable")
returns 10:02
